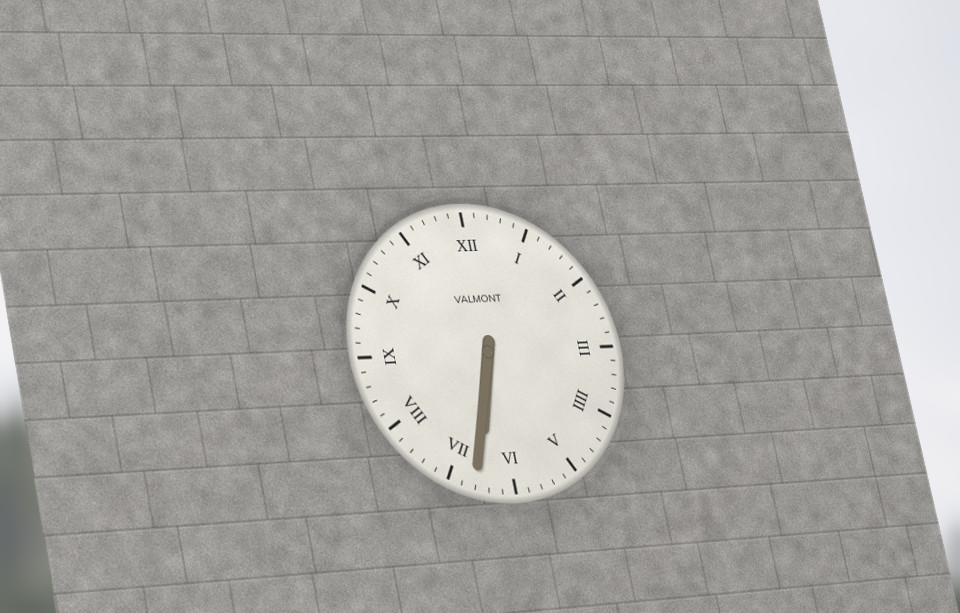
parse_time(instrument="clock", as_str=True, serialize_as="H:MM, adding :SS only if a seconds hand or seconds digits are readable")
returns 6:33
